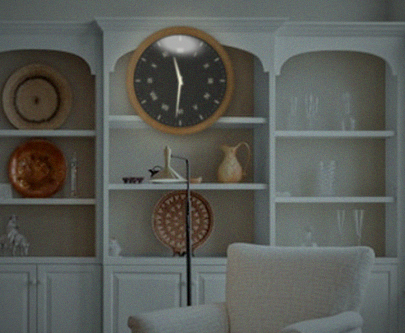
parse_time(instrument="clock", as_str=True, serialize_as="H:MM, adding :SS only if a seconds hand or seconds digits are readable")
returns 11:31
